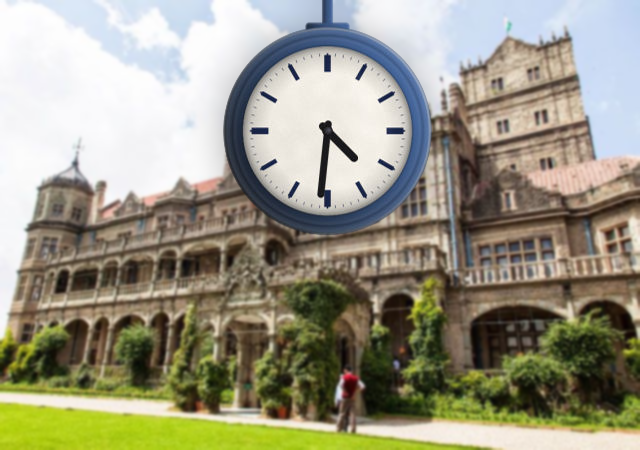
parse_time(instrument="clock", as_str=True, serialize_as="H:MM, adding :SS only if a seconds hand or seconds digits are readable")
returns 4:31
